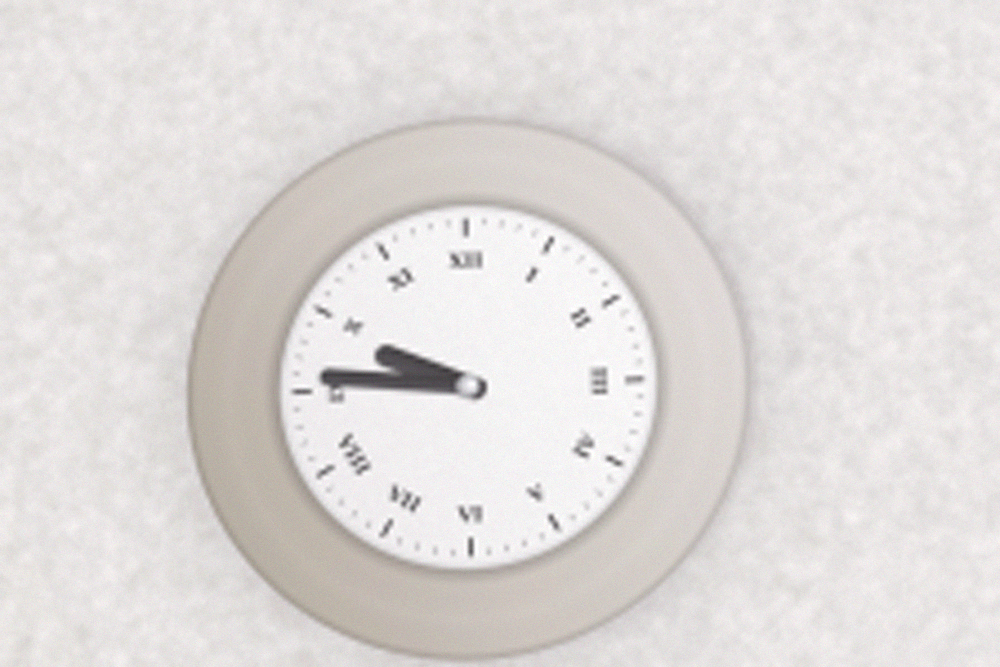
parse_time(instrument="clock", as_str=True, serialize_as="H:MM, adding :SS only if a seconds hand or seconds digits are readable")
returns 9:46
